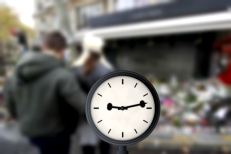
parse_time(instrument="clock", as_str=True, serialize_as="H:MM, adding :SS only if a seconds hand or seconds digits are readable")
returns 9:13
